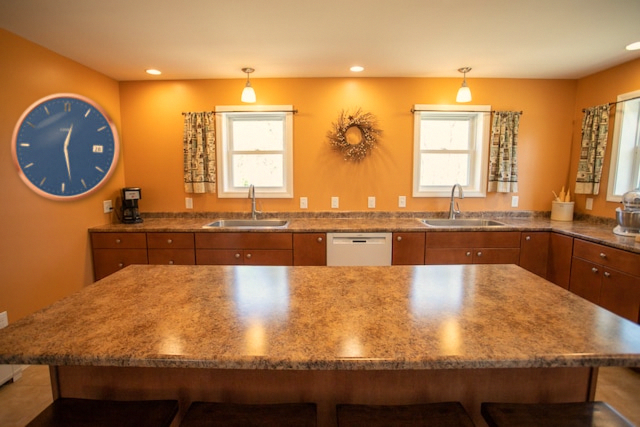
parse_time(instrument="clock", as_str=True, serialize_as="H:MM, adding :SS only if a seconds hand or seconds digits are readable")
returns 12:28
